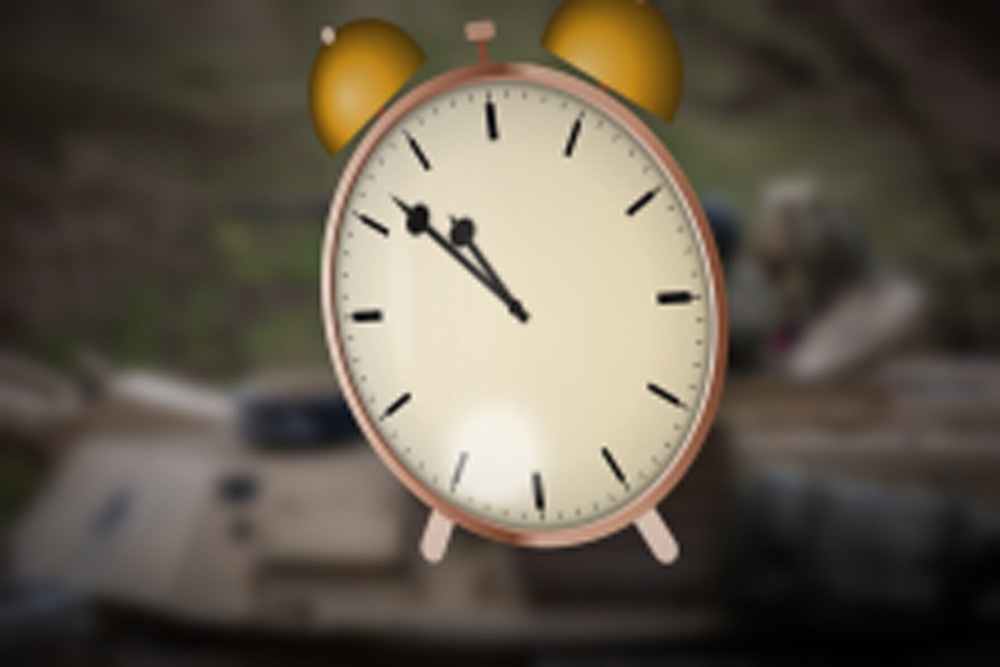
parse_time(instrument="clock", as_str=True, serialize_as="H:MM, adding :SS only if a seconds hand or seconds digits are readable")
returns 10:52
